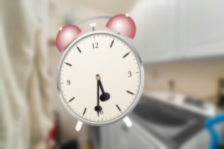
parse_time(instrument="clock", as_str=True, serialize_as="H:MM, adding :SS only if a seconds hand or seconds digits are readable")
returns 5:31
